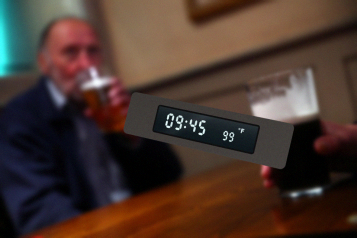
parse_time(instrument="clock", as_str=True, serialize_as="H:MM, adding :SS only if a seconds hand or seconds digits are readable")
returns 9:45
